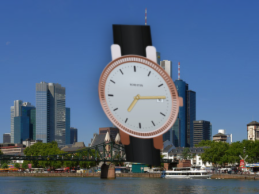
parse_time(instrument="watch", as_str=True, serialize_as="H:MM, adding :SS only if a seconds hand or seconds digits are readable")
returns 7:14
